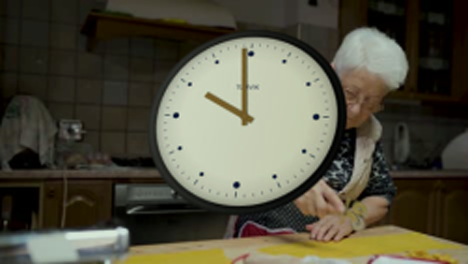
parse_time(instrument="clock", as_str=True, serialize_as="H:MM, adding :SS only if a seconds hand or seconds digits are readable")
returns 9:59
